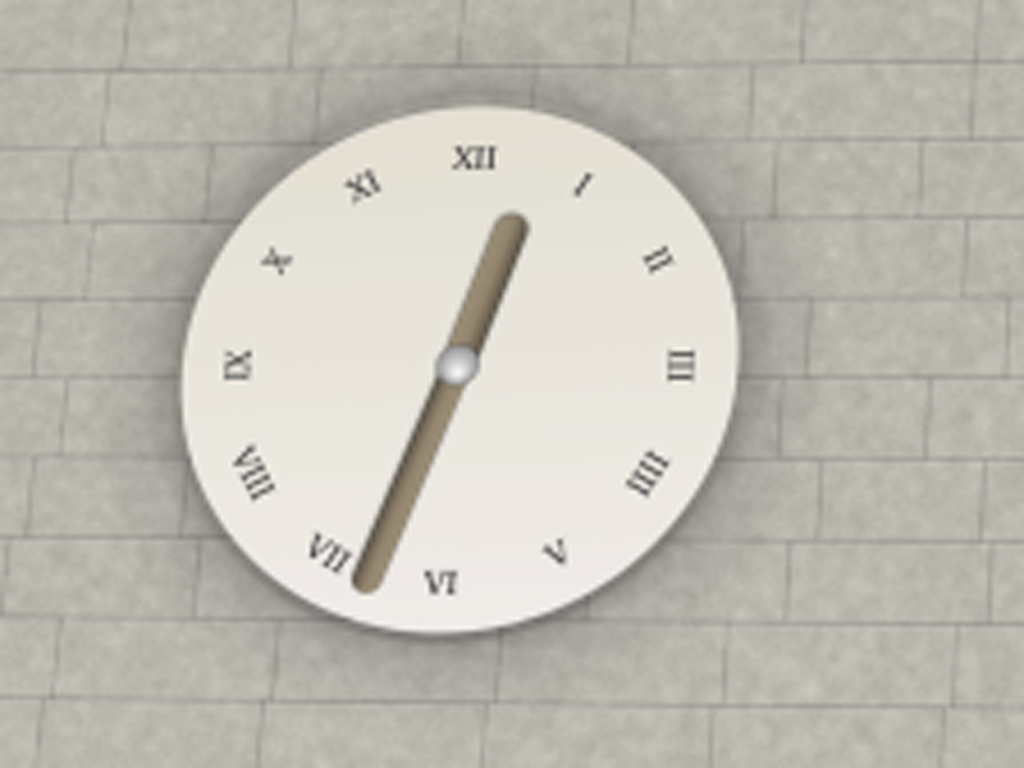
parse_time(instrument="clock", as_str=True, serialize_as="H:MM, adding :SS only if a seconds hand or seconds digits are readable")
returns 12:33
